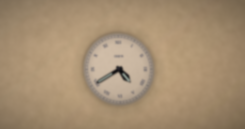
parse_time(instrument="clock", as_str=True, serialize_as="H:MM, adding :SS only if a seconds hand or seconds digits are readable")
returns 4:40
